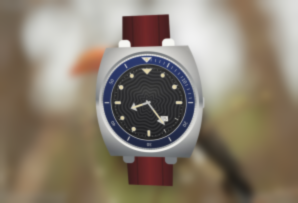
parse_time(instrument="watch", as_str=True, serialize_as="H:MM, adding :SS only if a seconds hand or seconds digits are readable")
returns 8:24
